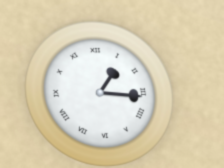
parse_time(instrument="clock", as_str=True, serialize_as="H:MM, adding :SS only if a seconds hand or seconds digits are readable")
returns 1:16
